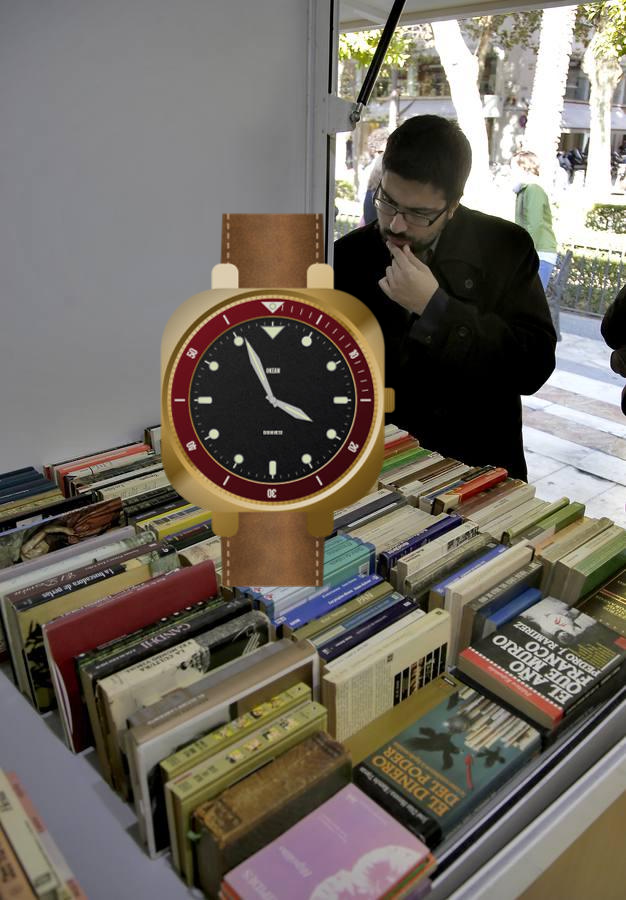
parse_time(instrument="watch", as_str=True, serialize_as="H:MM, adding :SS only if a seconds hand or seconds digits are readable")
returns 3:56
